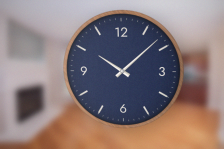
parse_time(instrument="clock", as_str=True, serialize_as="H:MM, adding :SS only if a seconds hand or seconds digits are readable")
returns 10:08
